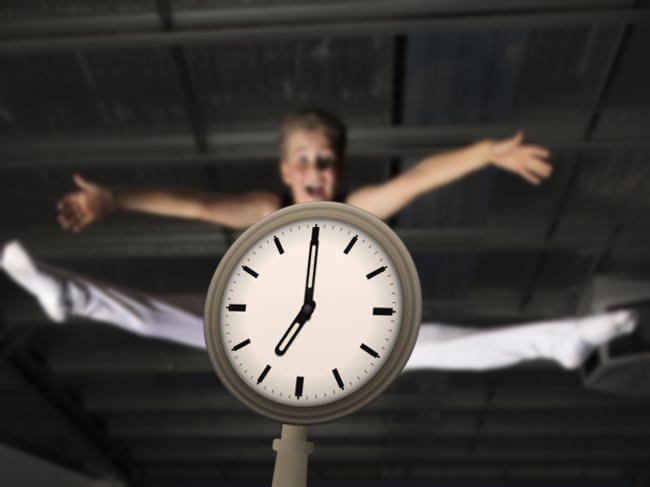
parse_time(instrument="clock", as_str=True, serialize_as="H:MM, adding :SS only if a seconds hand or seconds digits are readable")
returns 7:00
